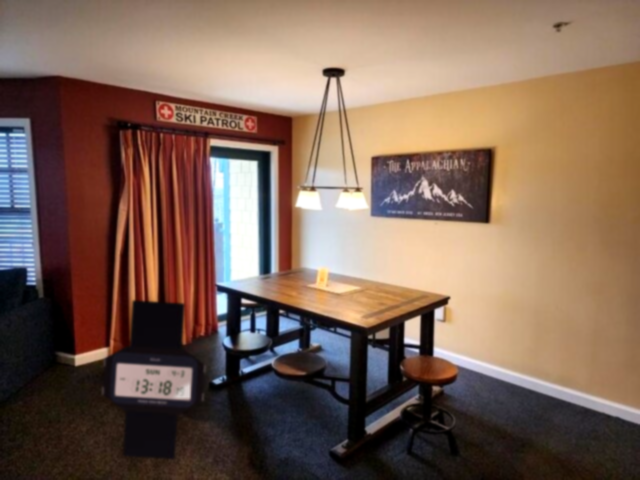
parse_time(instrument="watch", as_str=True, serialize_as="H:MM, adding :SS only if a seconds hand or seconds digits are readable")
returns 13:18
